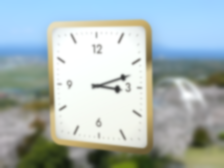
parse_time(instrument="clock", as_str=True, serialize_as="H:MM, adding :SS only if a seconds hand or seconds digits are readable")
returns 3:12
